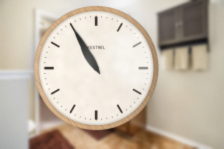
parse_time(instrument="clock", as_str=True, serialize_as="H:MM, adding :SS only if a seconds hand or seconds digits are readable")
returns 10:55
